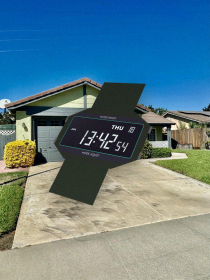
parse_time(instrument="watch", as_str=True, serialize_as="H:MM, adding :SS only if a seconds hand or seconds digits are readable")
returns 13:42:54
